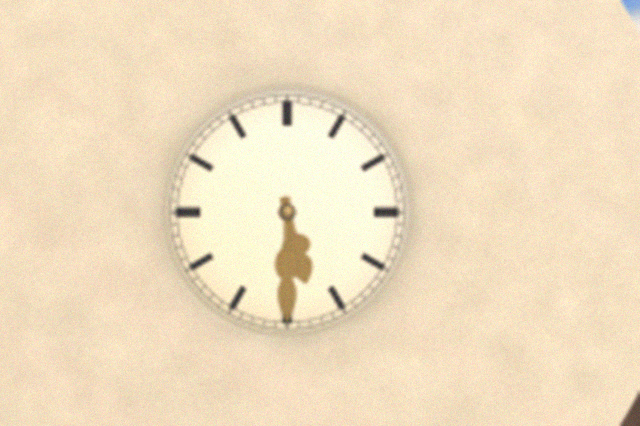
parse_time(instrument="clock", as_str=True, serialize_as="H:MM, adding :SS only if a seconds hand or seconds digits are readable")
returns 5:30
